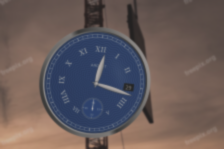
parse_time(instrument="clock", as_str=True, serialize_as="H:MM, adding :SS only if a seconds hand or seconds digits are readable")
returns 12:17
